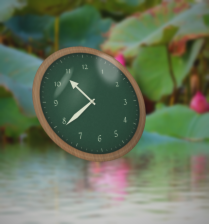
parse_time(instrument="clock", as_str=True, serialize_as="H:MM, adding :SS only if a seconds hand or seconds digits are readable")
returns 10:39
